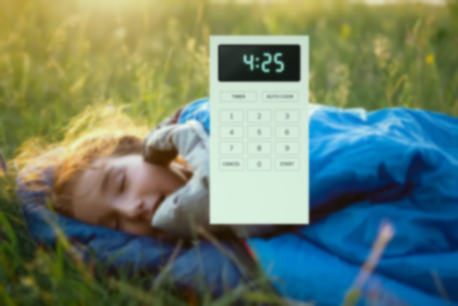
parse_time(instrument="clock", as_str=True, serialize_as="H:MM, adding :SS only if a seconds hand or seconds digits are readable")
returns 4:25
